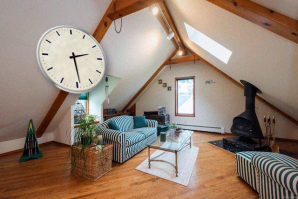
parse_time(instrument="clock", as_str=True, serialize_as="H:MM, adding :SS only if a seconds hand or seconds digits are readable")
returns 2:29
